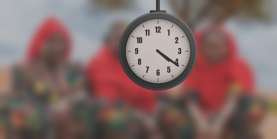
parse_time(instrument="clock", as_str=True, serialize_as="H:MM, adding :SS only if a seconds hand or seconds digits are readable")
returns 4:21
